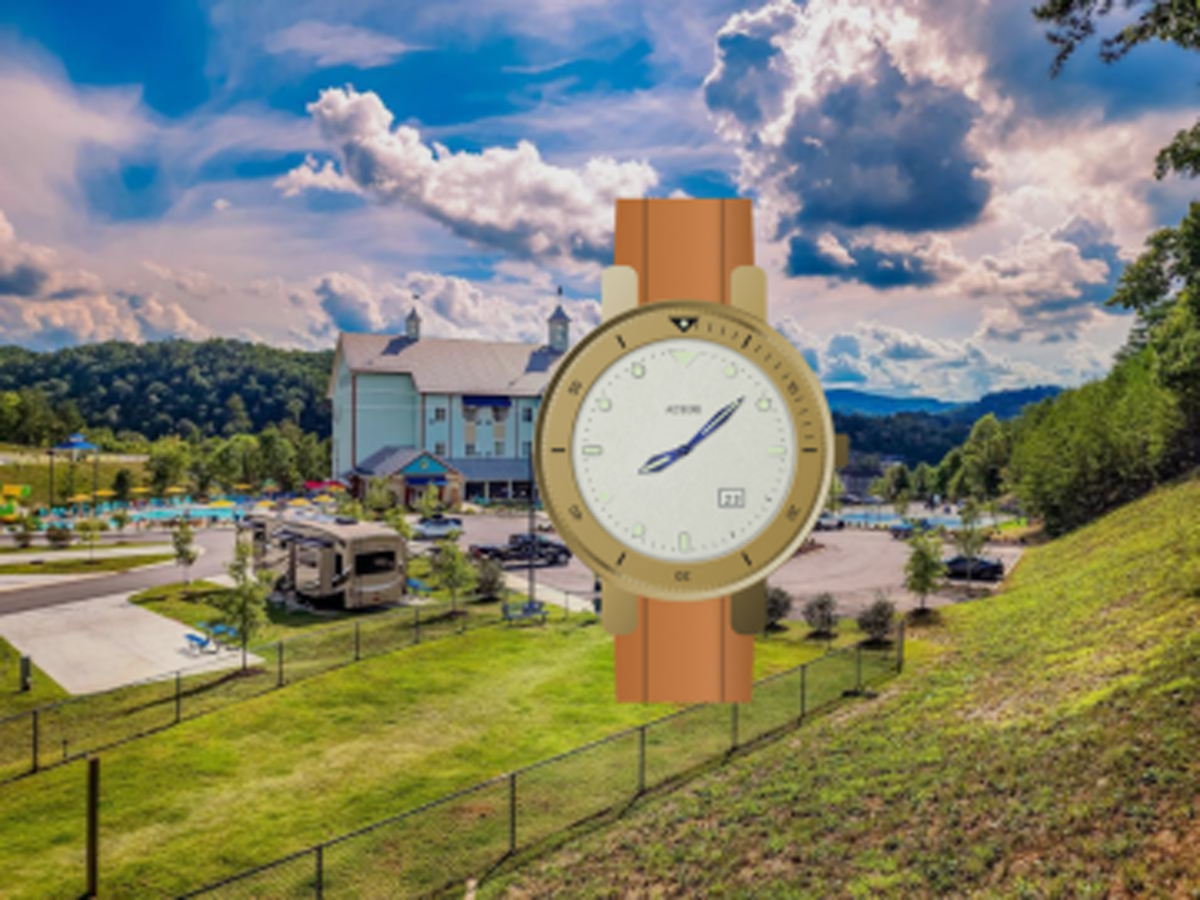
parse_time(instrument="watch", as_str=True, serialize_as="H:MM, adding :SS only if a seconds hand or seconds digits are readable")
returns 8:08
